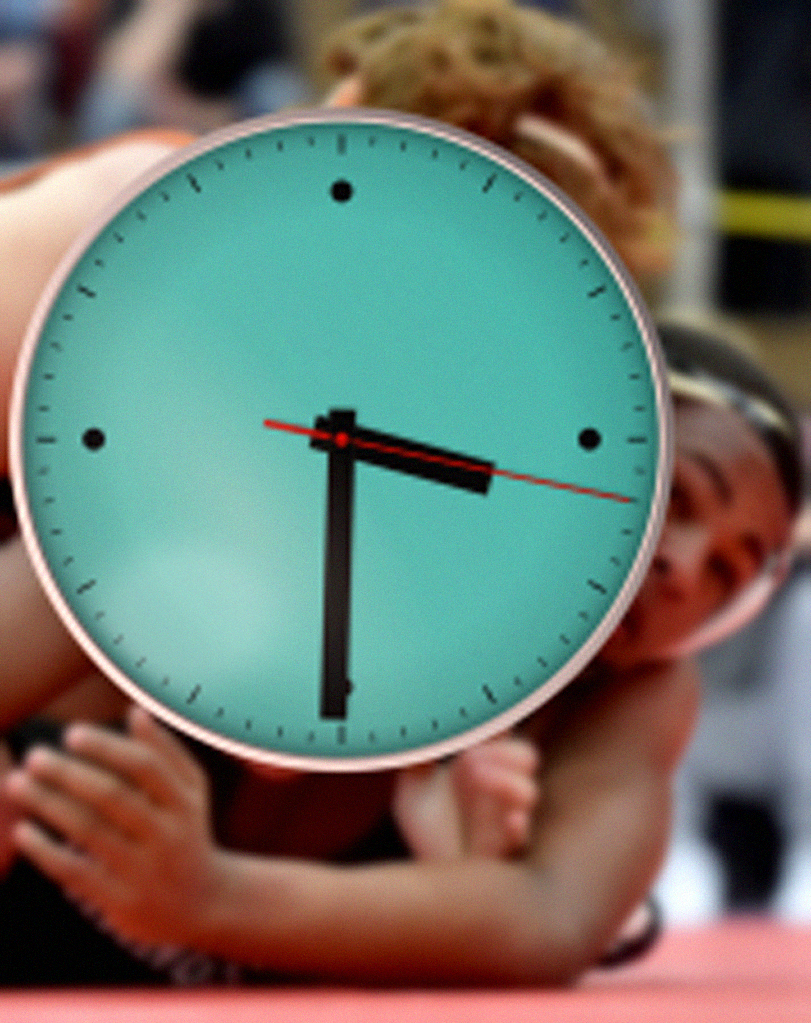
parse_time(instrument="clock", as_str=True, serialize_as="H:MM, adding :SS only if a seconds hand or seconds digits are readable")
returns 3:30:17
